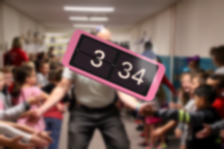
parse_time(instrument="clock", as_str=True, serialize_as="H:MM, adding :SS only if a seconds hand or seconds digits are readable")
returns 3:34
